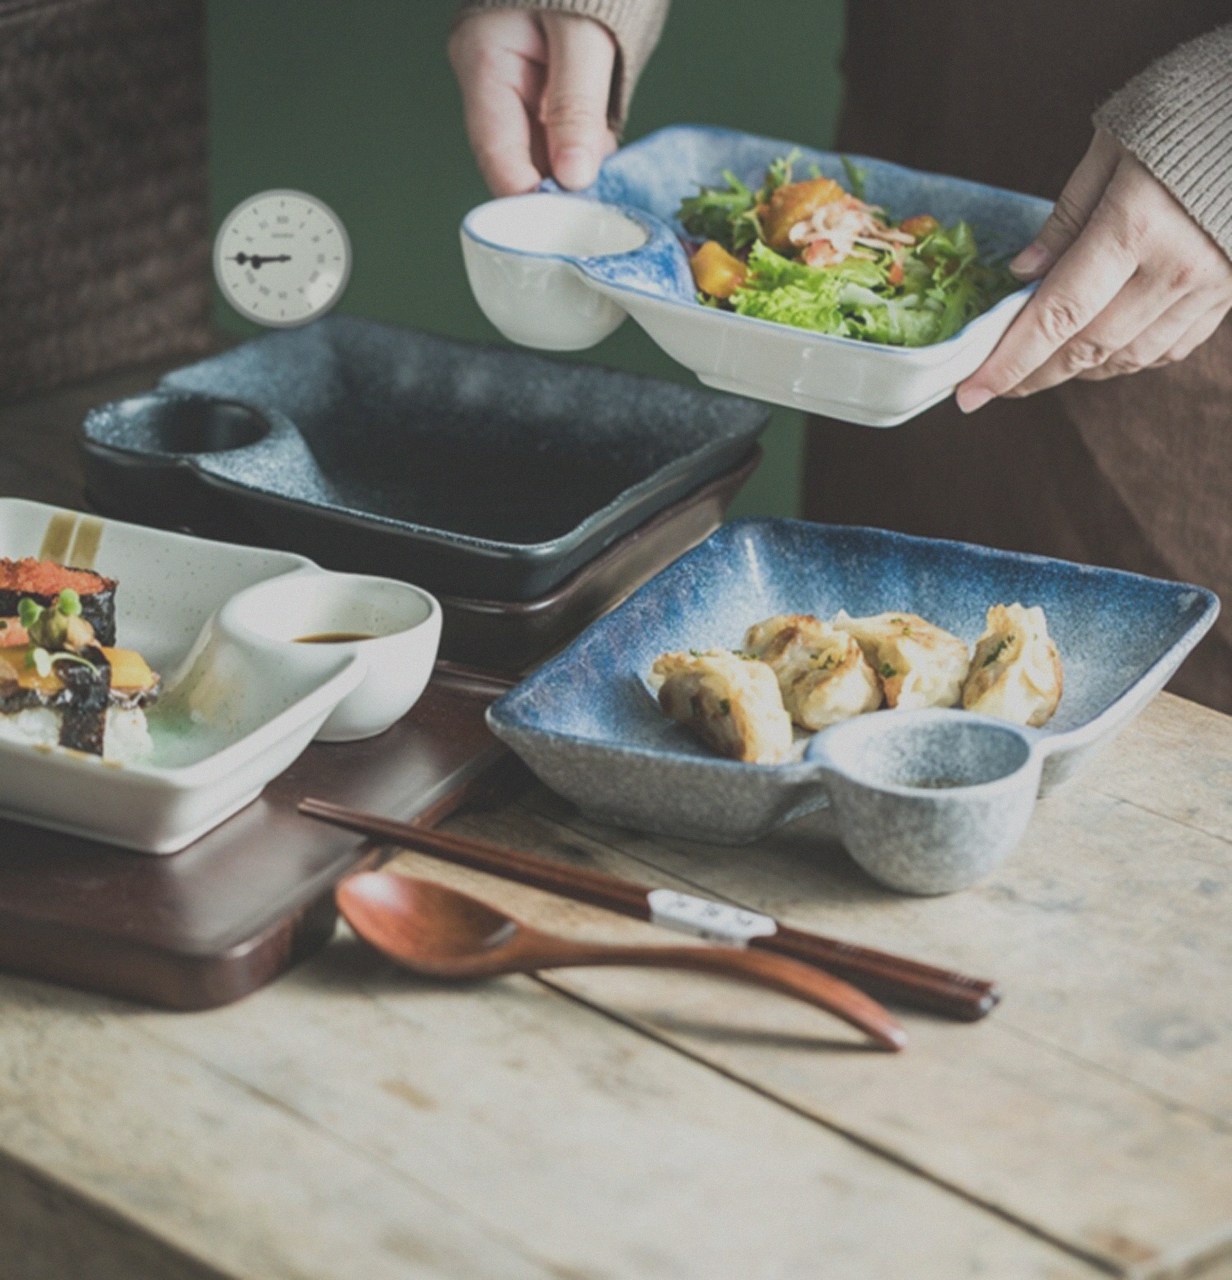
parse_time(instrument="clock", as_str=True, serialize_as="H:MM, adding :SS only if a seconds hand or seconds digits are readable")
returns 8:45
